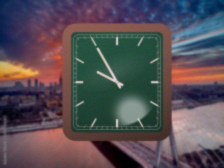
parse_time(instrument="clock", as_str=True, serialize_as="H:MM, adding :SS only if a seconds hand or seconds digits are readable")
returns 9:55
